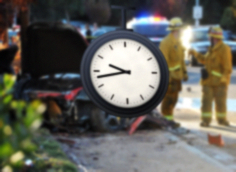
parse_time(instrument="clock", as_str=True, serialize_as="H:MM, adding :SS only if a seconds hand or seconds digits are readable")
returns 9:43
